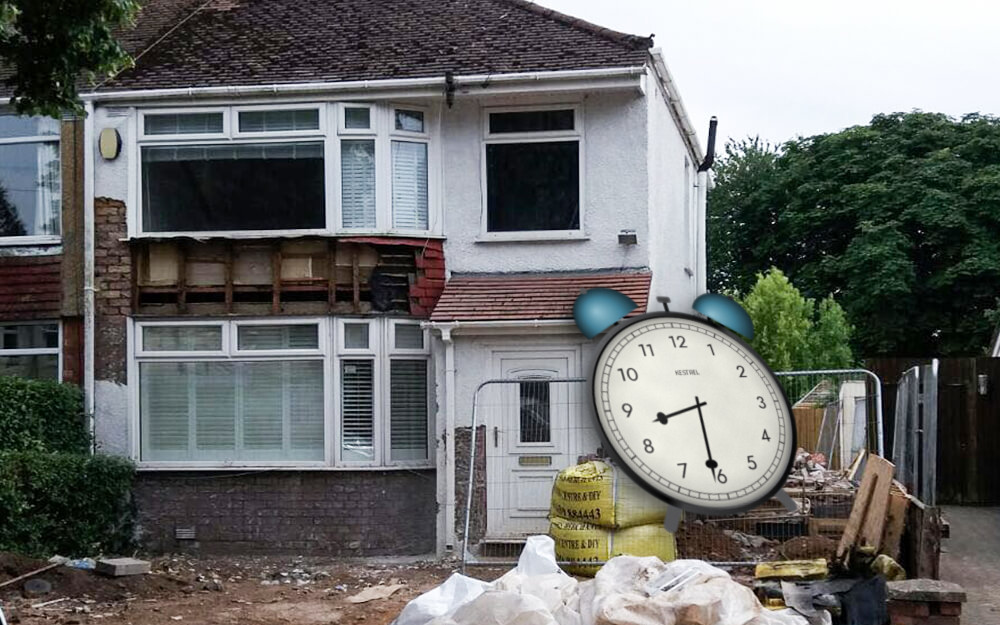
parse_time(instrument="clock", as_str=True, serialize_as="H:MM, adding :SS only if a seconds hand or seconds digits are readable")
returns 8:31
